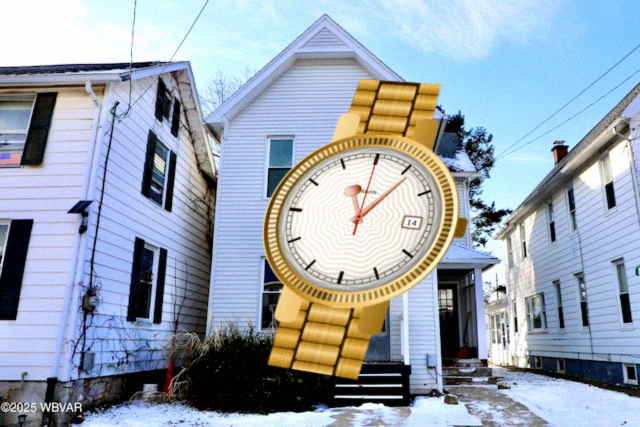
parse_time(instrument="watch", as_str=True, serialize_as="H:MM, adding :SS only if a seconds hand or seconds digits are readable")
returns 11:06:00
